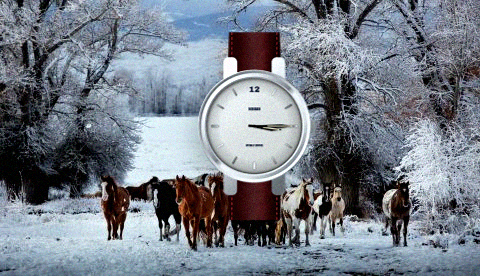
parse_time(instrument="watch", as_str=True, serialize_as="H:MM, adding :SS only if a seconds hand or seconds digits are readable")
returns 3:15
